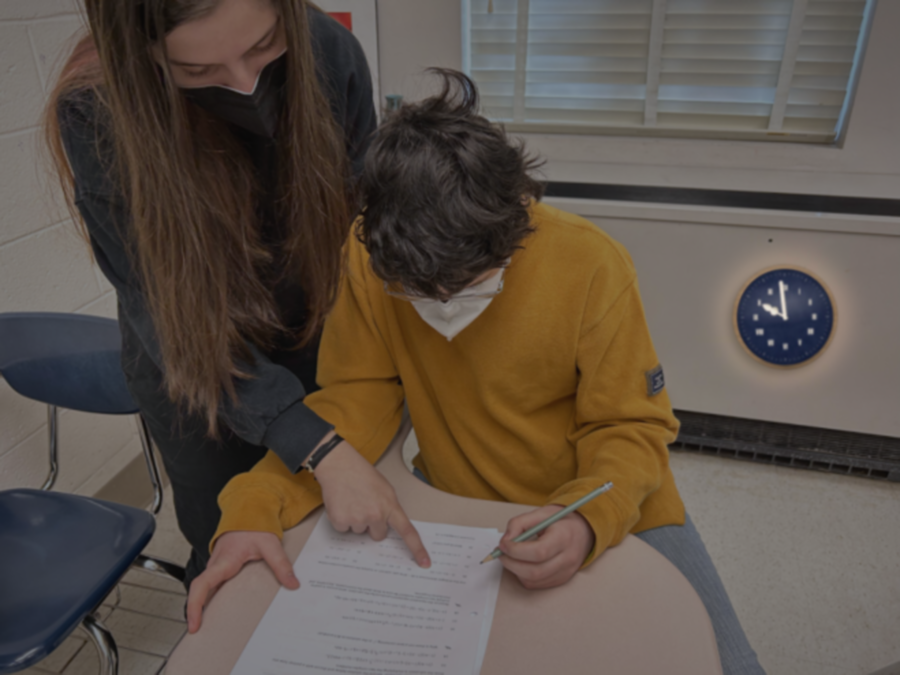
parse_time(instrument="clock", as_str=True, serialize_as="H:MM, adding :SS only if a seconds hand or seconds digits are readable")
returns 9:59
